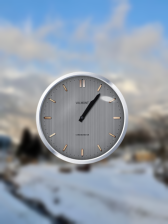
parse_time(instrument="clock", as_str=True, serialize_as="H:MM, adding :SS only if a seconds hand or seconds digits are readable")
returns 1:06
